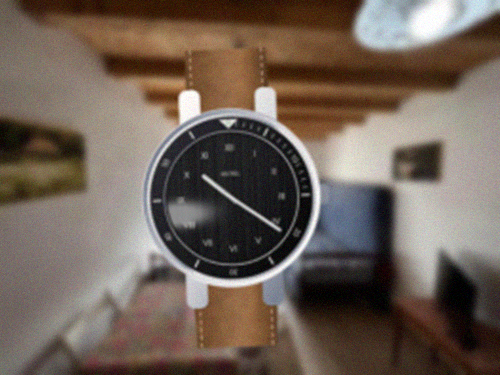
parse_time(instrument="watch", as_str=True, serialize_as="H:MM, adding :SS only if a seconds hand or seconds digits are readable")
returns 10:21
